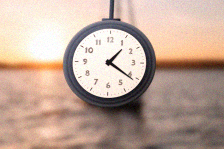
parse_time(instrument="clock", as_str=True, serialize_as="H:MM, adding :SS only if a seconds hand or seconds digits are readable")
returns 1:21
